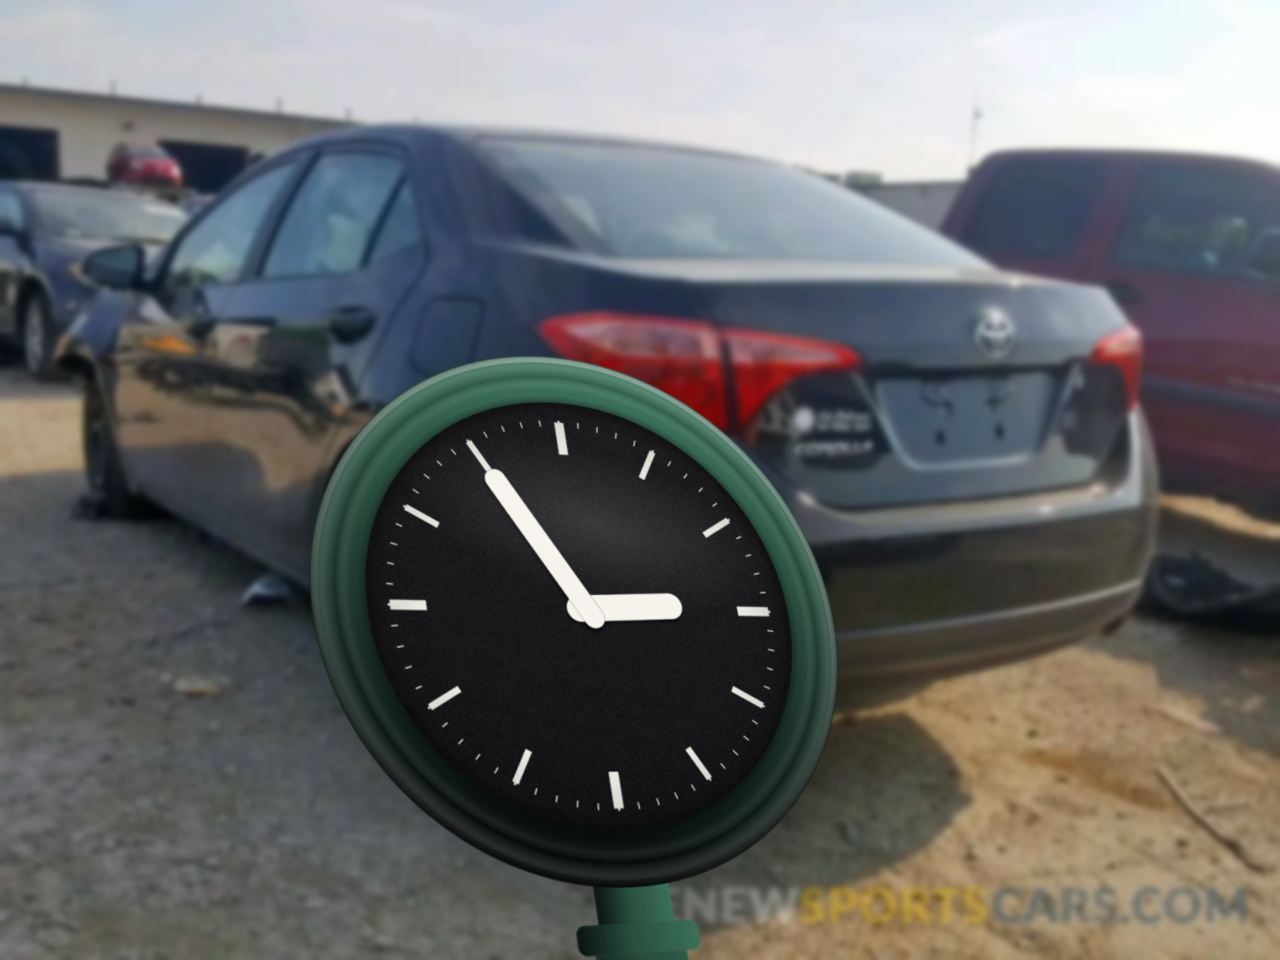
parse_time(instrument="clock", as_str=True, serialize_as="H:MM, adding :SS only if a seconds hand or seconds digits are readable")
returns 2:55
